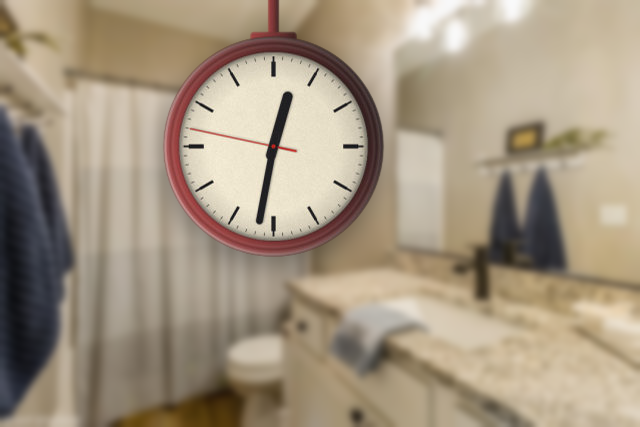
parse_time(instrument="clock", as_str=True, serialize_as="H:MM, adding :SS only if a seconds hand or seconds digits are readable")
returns 12:31:47
